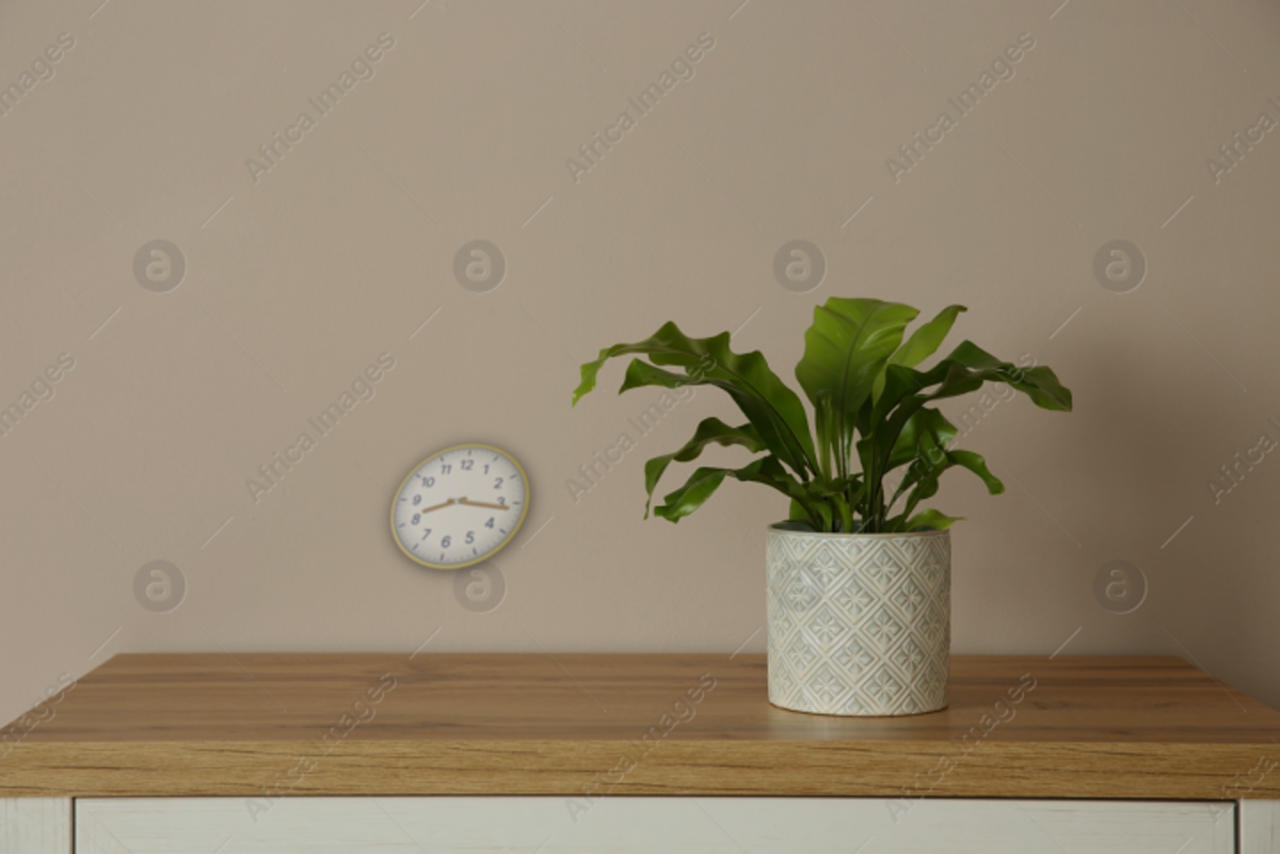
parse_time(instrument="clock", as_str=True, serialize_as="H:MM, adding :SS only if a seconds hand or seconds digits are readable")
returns 8:16
